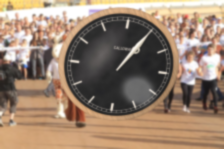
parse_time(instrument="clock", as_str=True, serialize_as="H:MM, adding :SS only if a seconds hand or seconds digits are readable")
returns 1:05
